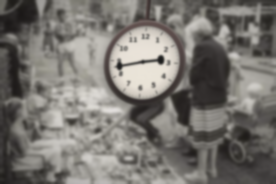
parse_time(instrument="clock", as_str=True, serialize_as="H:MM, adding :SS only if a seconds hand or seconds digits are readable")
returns 2:43
